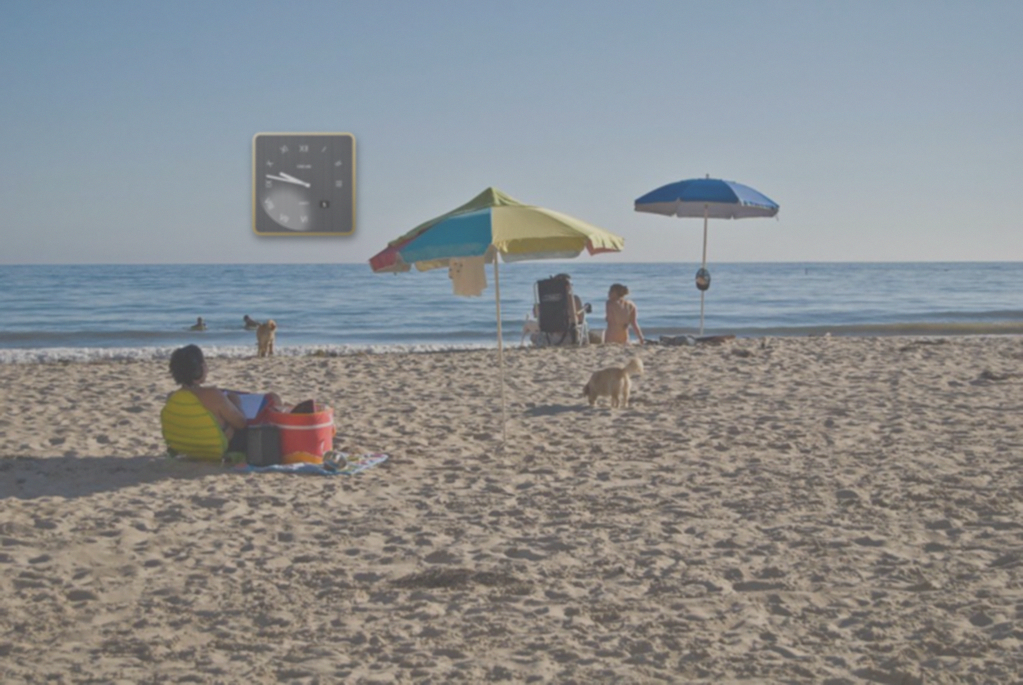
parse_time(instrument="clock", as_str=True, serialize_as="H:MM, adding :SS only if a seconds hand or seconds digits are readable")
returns 9:47
